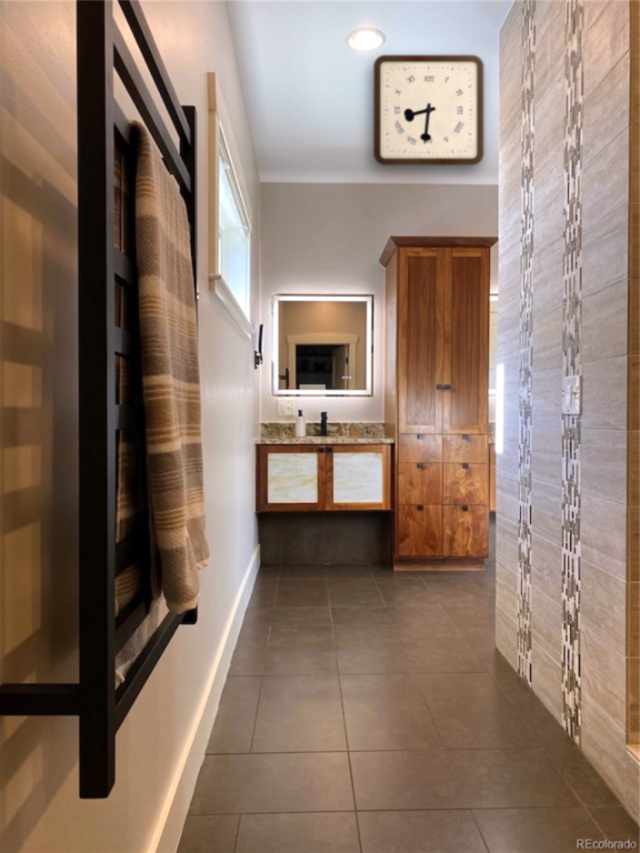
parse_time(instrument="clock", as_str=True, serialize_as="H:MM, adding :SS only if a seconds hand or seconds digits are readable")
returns 8:31
